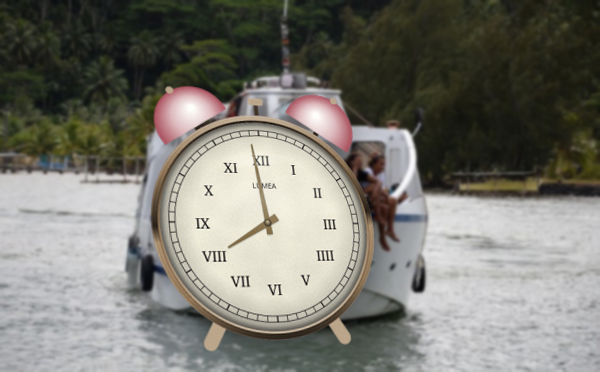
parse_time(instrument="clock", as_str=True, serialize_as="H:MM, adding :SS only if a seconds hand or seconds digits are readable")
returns 7:59
